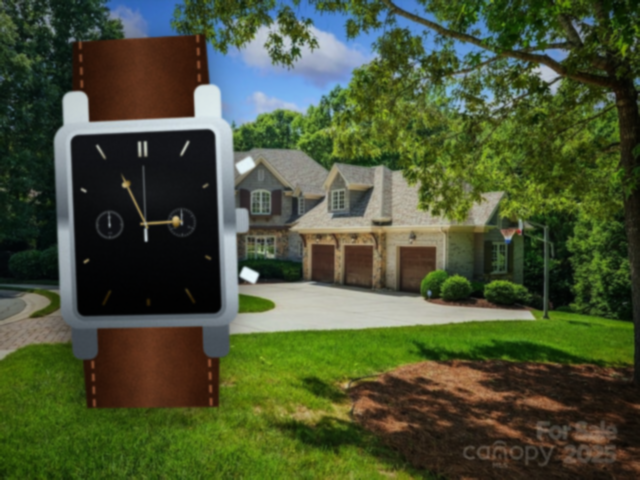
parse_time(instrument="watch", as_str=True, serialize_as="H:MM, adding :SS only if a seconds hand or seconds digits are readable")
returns 2:56
